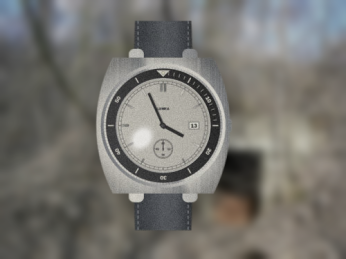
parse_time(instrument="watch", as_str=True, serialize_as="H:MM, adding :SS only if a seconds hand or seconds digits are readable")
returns 3:56
